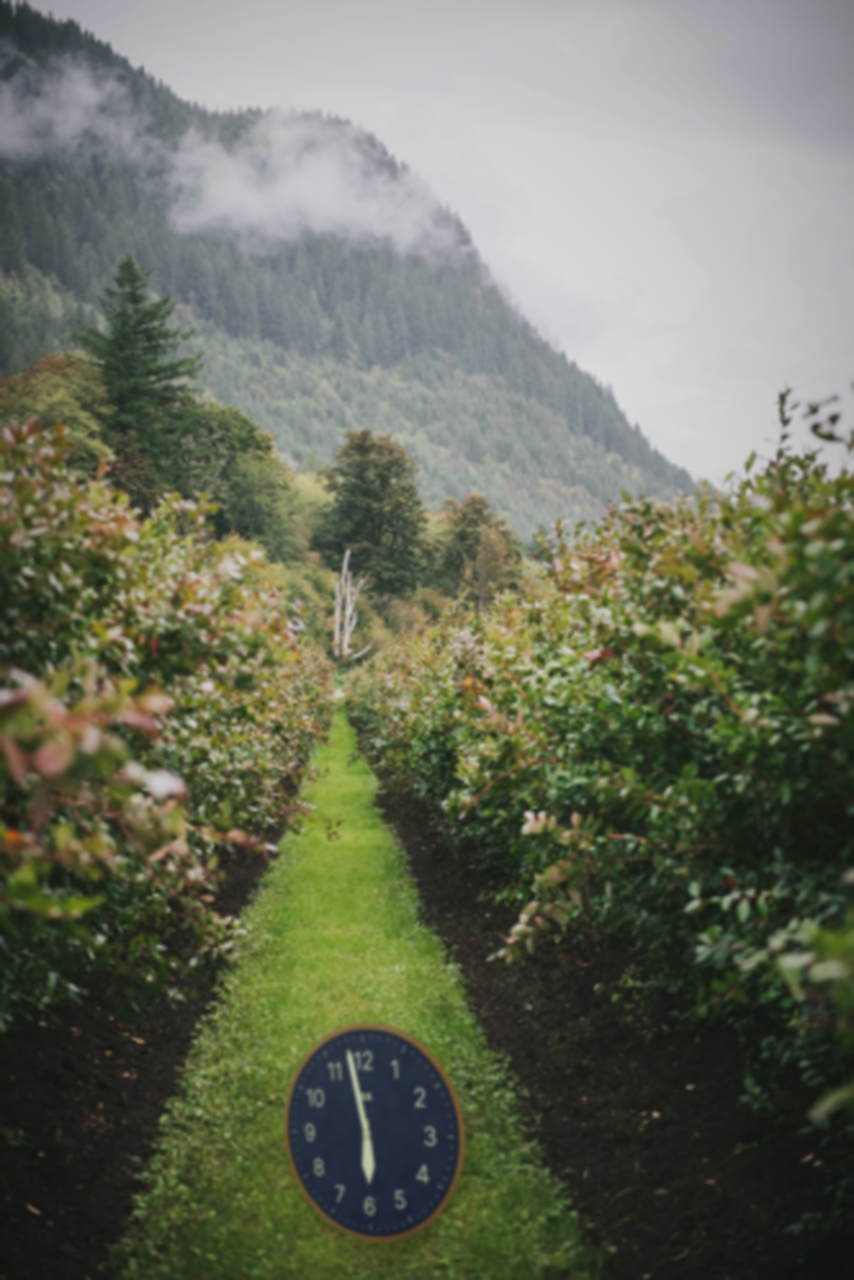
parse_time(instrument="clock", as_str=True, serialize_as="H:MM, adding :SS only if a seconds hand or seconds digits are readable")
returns 5:58
